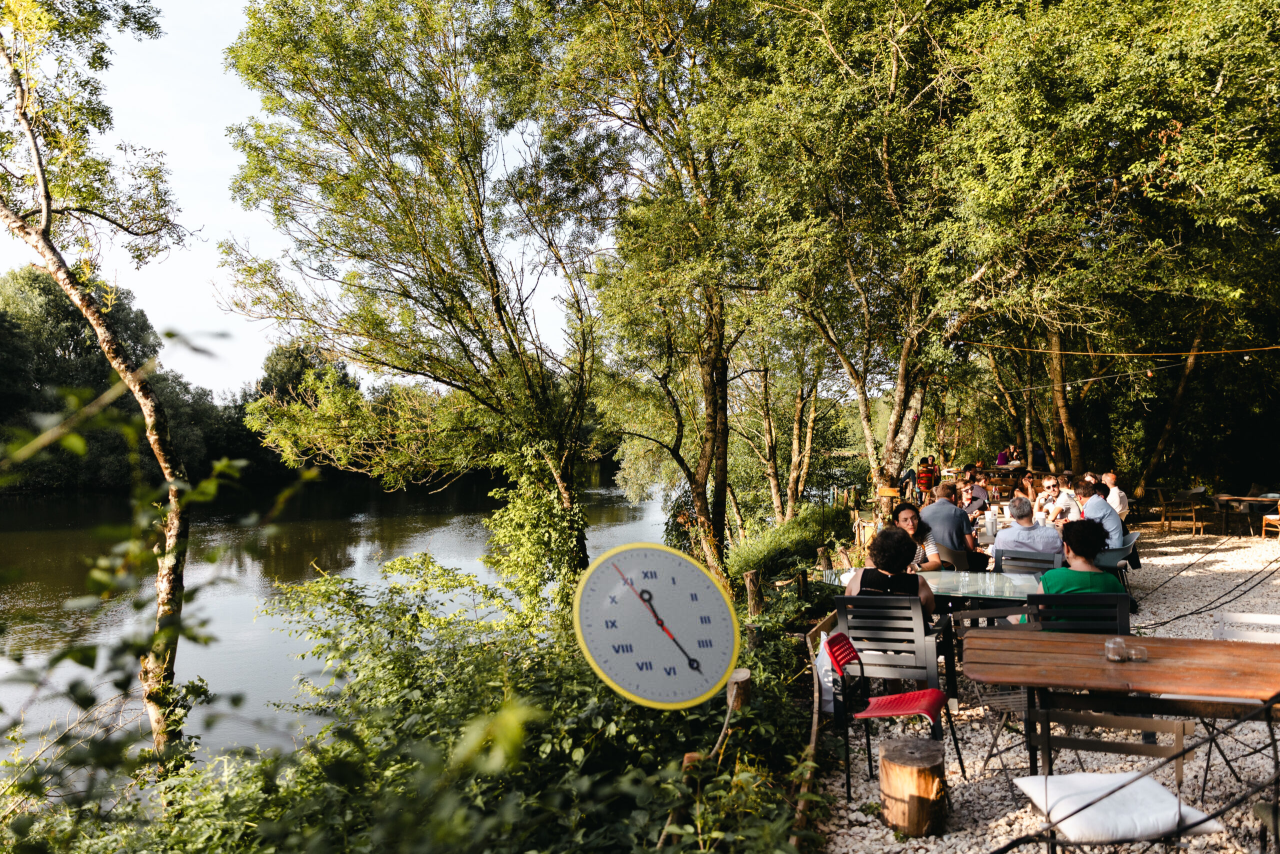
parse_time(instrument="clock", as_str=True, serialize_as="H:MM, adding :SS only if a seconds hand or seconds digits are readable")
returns 11:24:55
